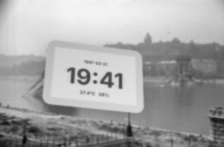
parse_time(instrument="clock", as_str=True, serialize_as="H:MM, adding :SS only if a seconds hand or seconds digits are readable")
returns 19:41
